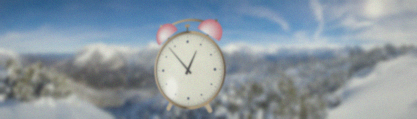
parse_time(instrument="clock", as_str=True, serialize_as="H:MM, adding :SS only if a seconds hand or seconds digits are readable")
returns 12:53
